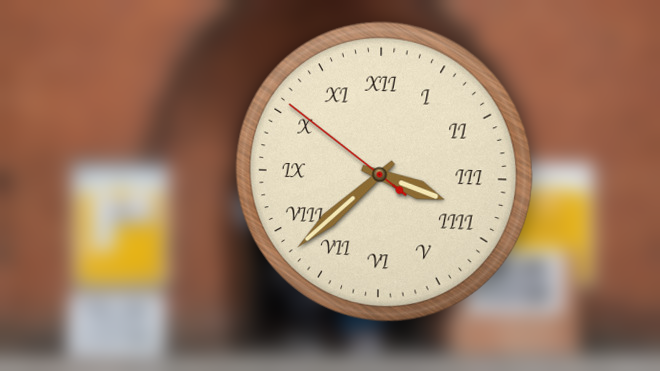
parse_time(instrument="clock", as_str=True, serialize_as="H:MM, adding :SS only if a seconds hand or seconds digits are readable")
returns 3:37:51
